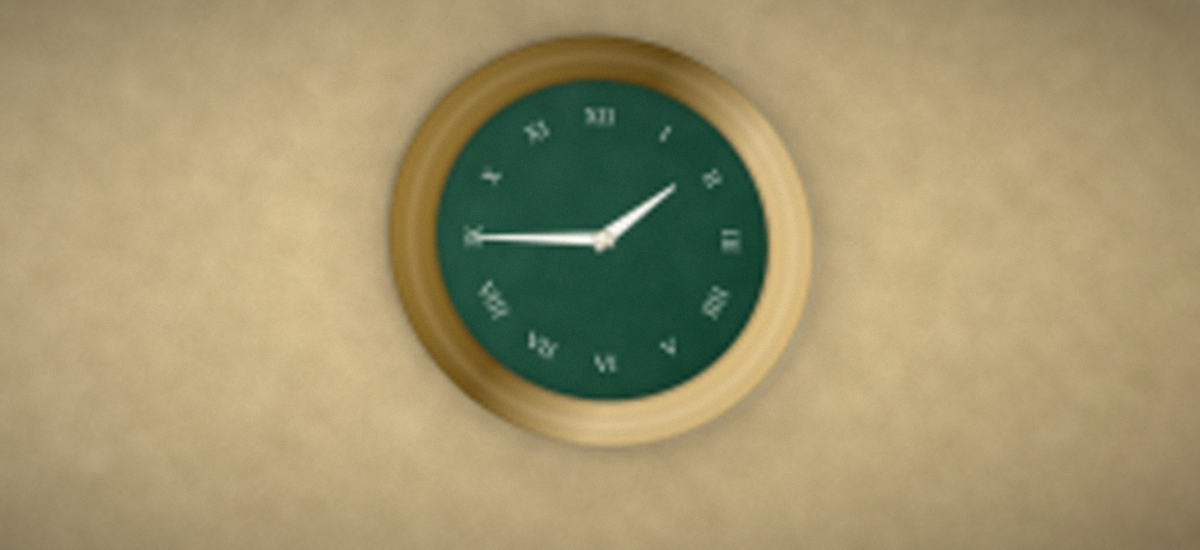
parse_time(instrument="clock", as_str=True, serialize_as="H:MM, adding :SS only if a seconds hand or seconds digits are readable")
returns 1:45
